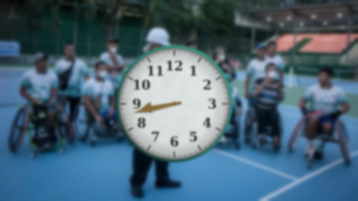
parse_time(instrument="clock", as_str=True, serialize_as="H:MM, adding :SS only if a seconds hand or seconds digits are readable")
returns 8:43
